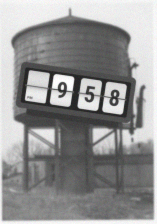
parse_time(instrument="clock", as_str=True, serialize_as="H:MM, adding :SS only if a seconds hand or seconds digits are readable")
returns 9:58
